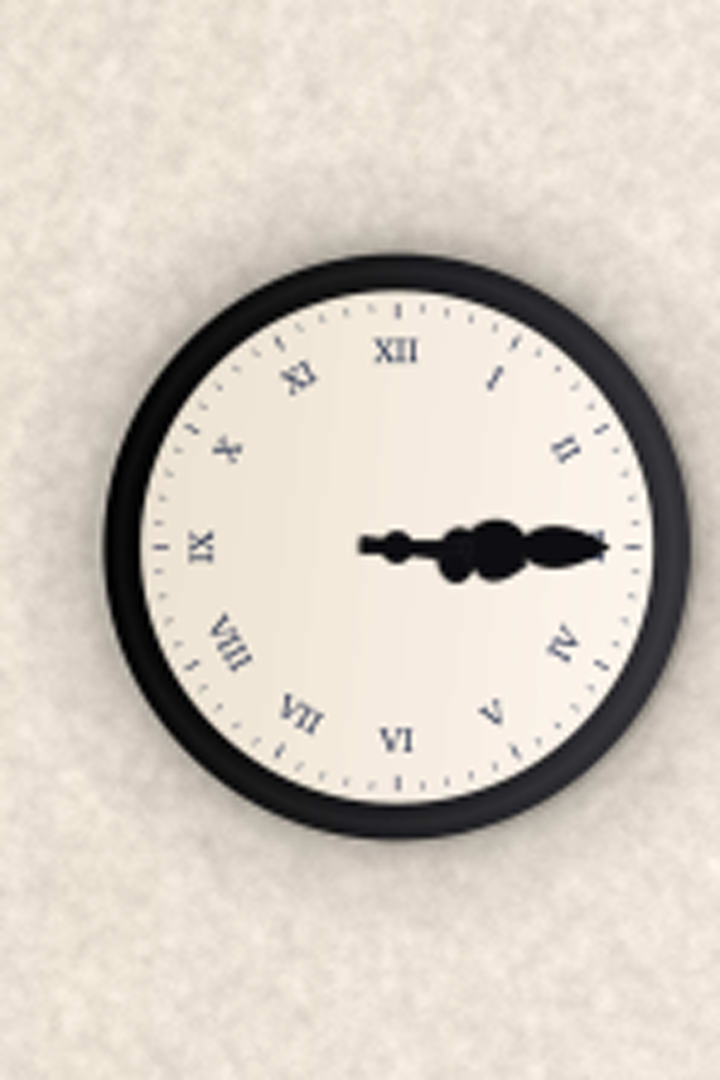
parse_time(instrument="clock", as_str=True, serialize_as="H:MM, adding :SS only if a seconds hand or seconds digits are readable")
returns 3:15
